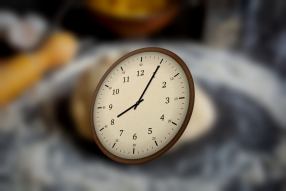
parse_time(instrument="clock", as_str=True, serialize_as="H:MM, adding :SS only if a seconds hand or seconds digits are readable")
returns 8:05
